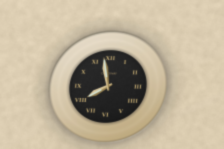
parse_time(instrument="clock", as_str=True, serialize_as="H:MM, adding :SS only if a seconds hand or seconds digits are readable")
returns 7:58
